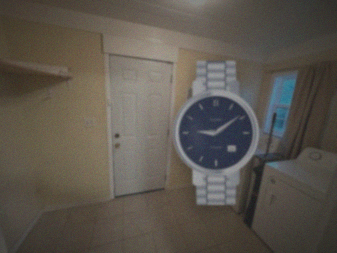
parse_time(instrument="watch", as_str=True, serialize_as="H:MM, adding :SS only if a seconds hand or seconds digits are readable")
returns 9:09
